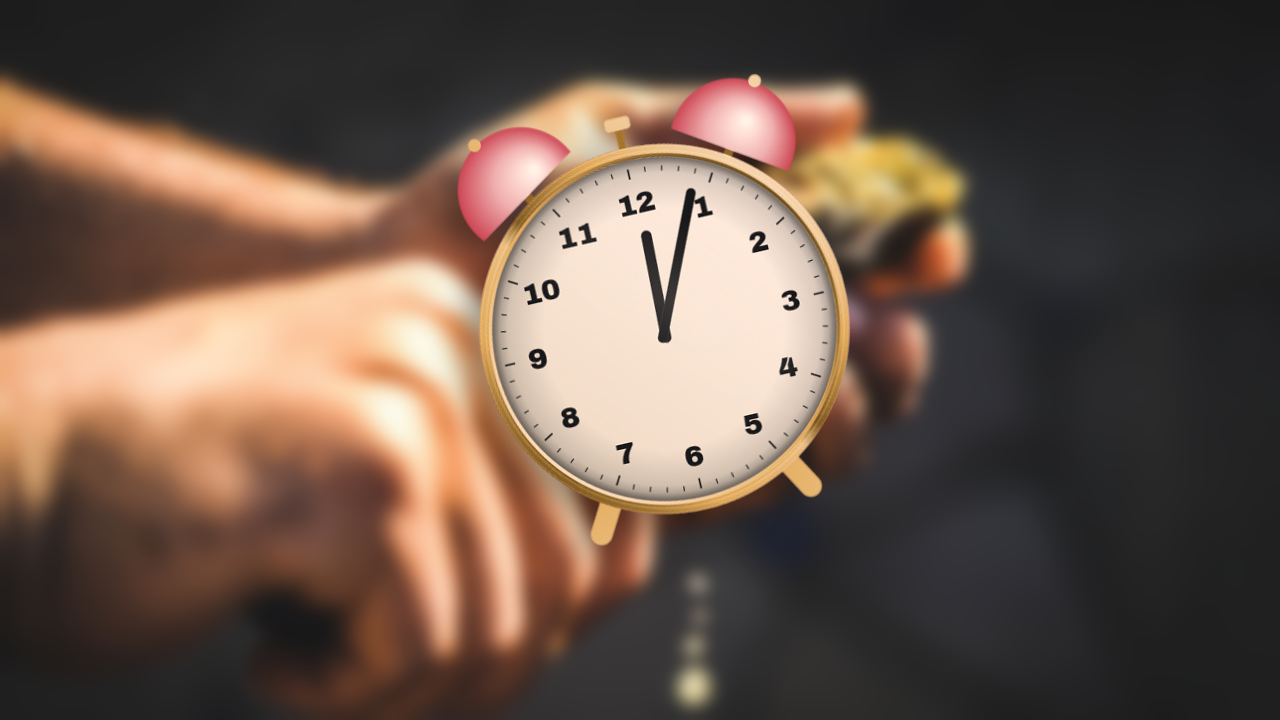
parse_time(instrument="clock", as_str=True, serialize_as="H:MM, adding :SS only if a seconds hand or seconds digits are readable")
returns 12:04
